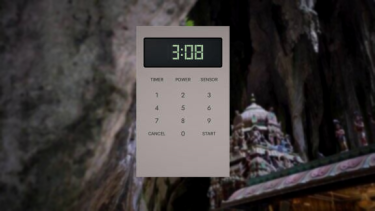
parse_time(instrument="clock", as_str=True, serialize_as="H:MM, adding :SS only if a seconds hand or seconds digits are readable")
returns 3:08
